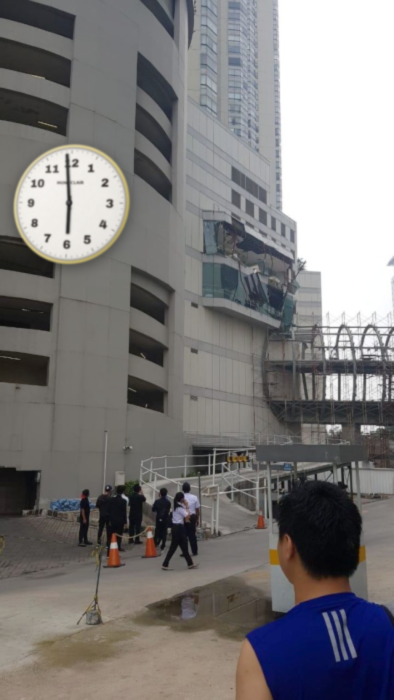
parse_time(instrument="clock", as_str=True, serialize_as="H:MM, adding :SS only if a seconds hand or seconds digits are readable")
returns 5:59
